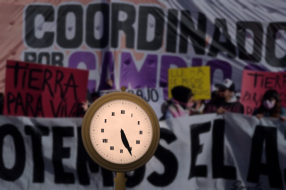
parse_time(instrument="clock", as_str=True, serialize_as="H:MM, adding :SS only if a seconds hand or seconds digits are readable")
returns 5:26
